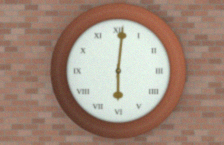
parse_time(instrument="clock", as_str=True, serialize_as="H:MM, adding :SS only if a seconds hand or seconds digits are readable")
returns 6:01
